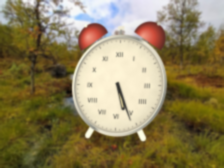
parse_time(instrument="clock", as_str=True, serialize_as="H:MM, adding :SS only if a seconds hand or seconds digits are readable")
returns 5:26
